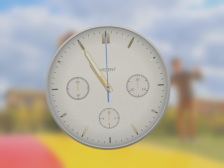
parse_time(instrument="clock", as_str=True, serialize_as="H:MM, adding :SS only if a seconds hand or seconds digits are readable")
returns 10:55
